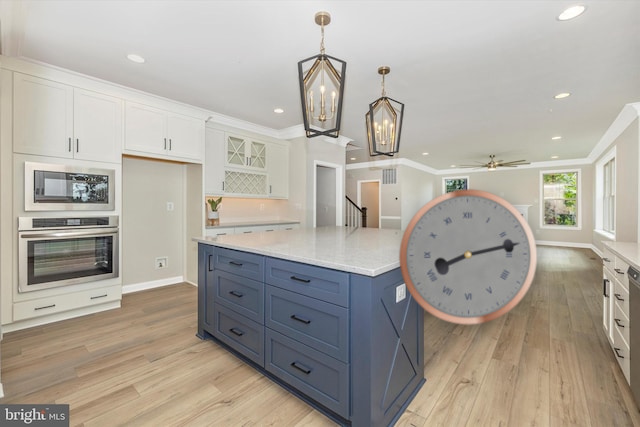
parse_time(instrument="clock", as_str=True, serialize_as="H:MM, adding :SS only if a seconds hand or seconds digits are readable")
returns 8:13
